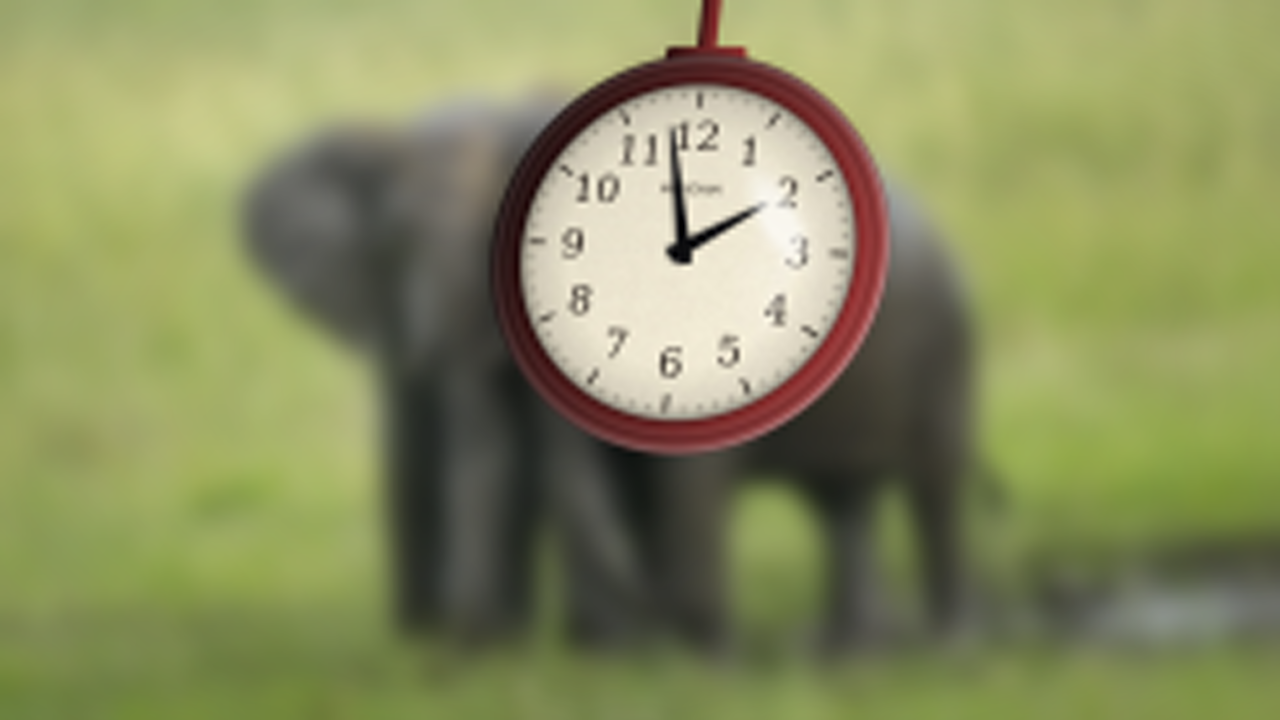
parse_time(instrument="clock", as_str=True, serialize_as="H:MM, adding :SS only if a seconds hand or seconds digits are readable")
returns 1:58
